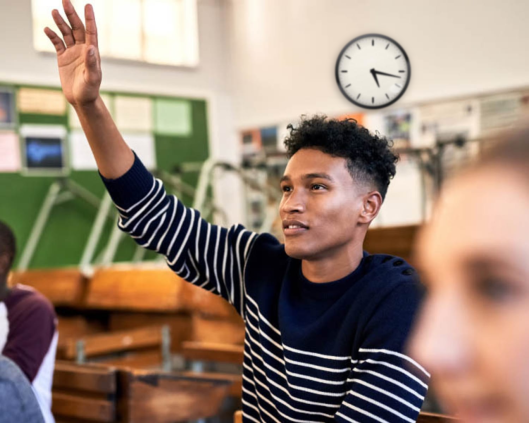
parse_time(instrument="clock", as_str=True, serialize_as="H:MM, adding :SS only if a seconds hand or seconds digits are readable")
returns 5:17
